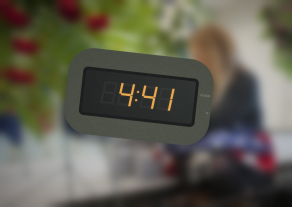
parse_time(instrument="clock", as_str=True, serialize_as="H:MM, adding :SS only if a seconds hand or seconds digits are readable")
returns 4:41
